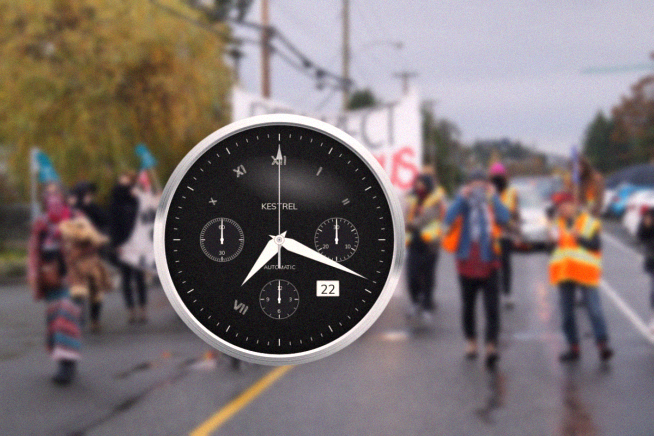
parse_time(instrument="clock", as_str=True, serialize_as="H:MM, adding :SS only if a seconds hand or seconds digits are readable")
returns 7:19
